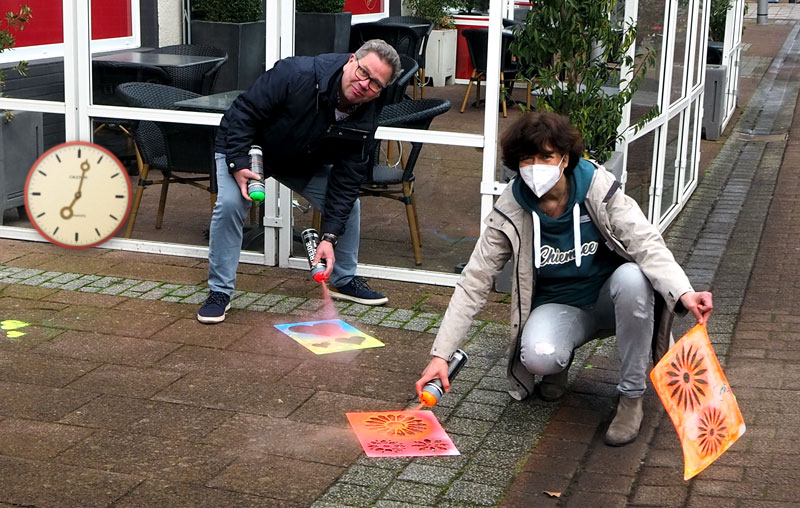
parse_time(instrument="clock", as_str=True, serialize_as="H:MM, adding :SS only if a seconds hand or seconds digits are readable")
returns 7:02
